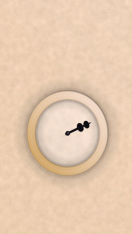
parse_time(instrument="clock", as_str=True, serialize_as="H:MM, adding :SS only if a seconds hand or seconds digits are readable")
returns 2:11
